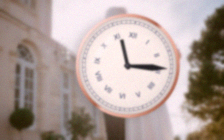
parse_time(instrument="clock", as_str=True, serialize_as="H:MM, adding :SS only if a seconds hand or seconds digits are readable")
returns 11:14
